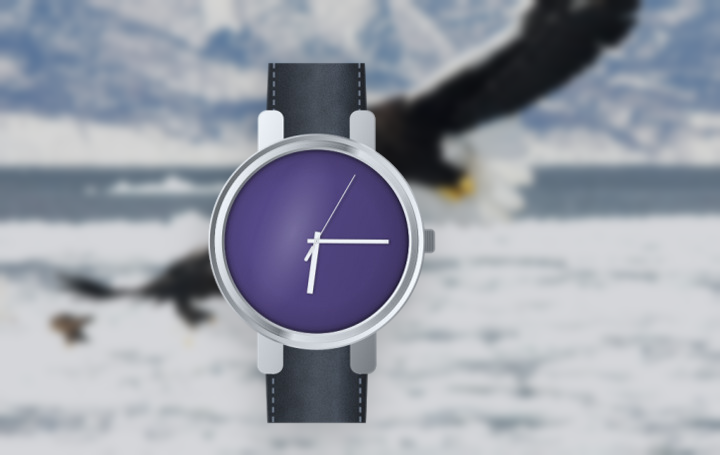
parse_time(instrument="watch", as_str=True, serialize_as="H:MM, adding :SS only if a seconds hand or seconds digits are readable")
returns 6:15:05
